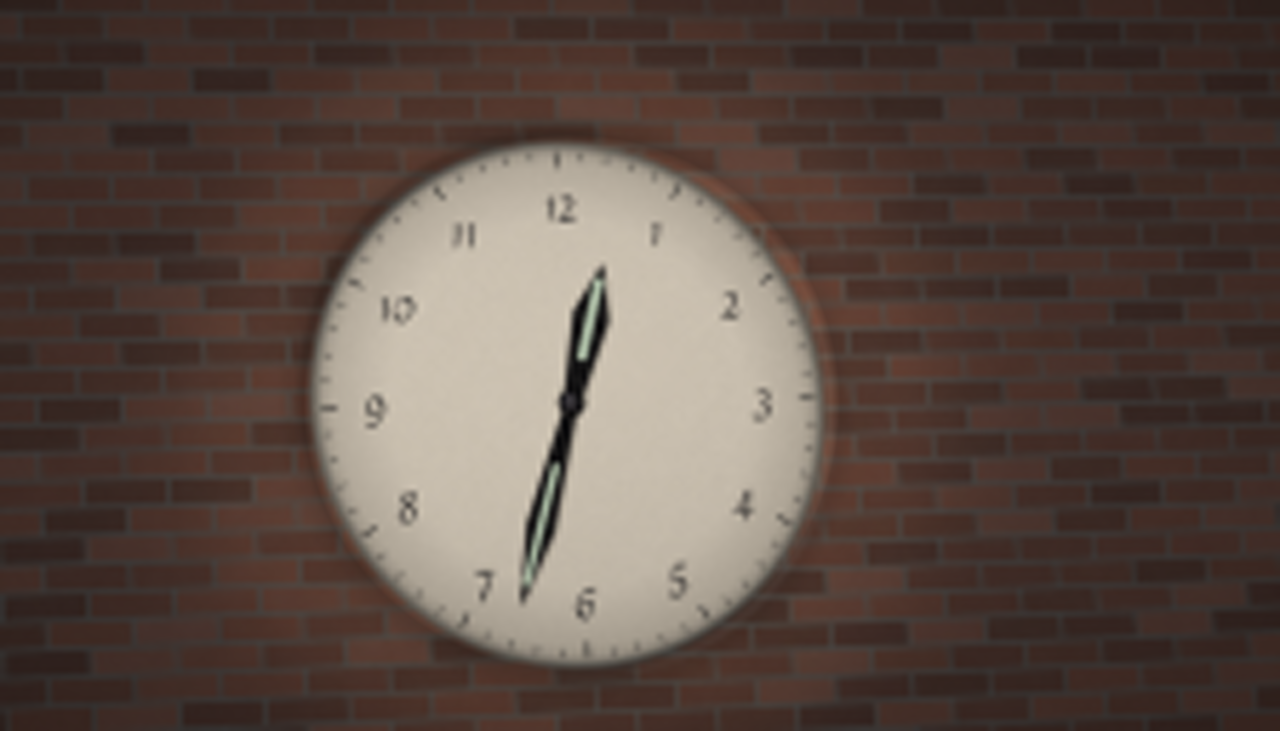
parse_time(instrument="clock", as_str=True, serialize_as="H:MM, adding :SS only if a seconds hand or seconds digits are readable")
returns 12:33
